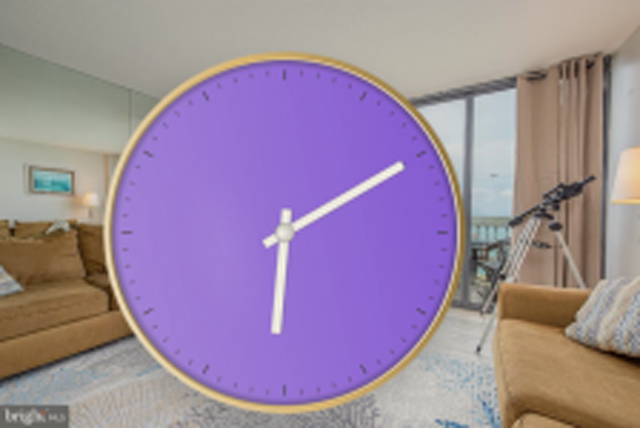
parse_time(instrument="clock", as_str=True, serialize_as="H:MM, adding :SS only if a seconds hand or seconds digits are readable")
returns 6:10
